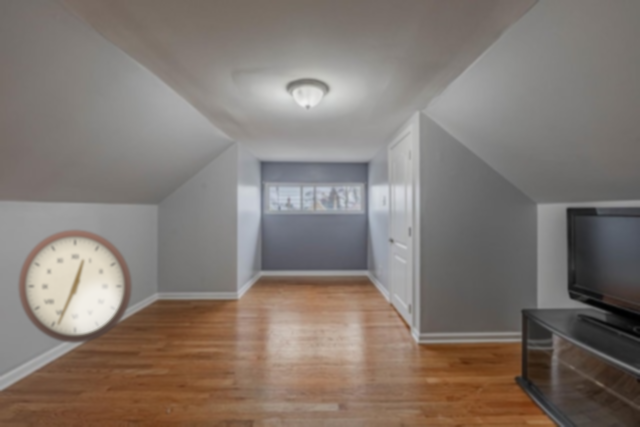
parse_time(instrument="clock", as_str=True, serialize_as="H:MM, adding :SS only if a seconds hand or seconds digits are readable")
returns 12:34
